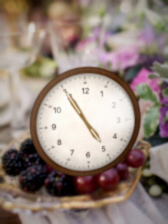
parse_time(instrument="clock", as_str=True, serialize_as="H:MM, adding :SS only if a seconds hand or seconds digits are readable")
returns 4:55
